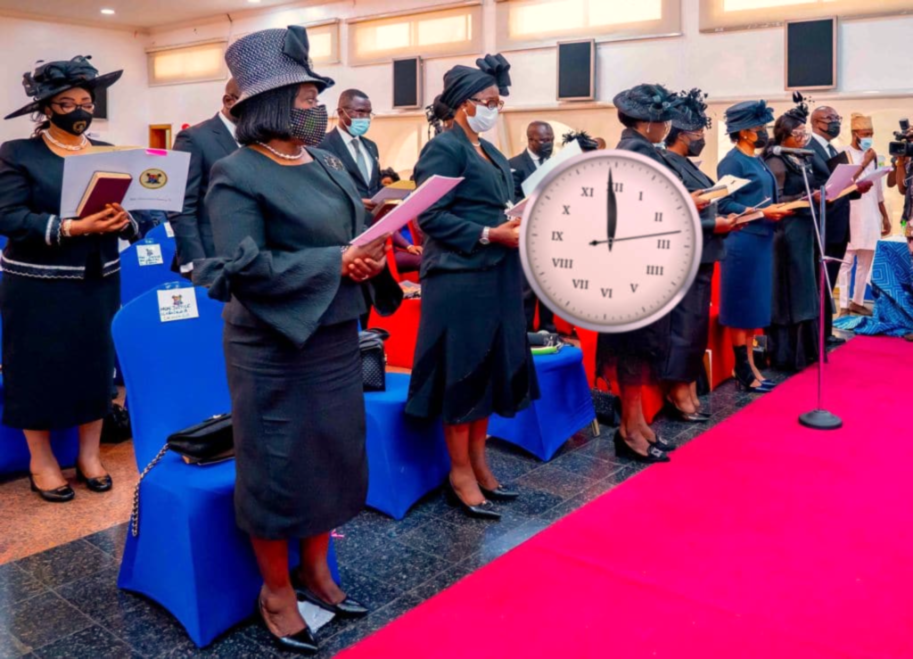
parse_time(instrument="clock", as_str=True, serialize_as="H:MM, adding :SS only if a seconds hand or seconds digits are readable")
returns 11:59:13
